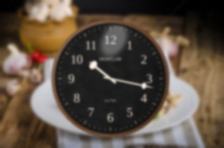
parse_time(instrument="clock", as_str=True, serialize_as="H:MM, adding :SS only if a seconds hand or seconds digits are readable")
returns 10:17
